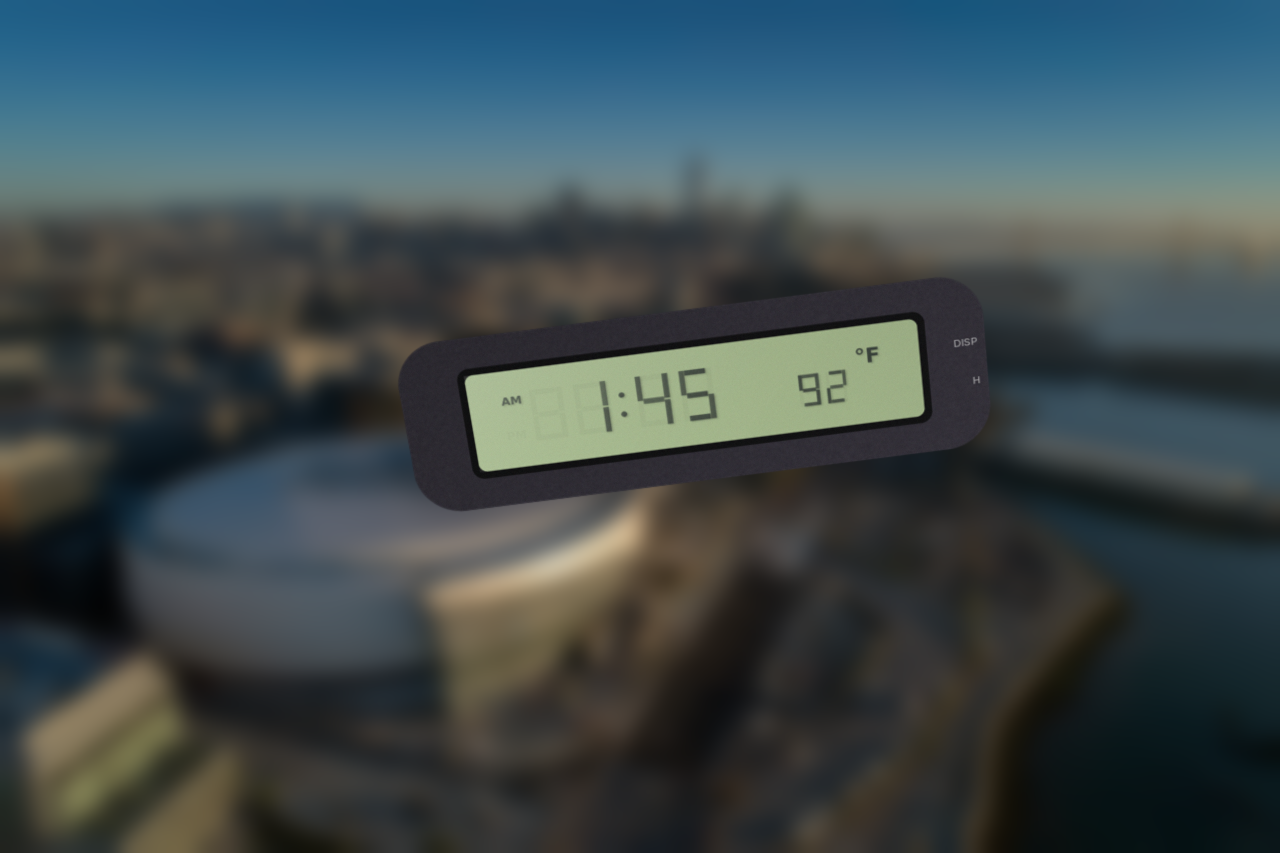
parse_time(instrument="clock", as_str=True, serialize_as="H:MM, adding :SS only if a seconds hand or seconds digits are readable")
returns 1:45
